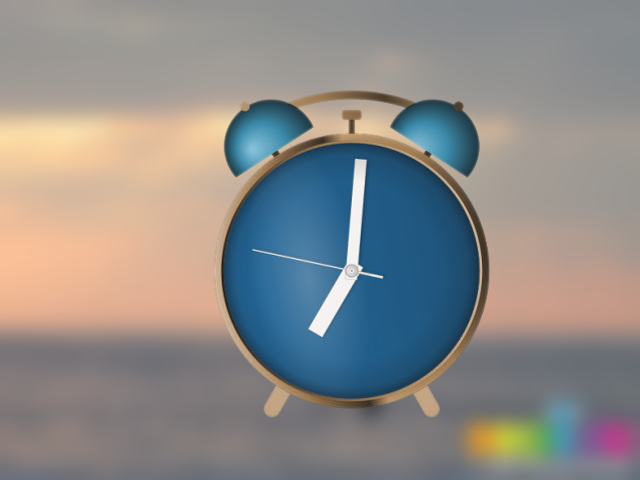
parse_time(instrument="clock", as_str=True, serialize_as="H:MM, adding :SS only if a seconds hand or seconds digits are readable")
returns 7:00:47
